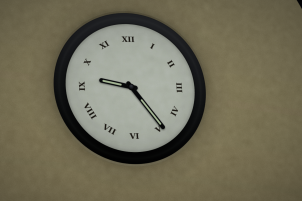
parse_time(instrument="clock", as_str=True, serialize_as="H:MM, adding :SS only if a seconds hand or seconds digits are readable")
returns 9:24
